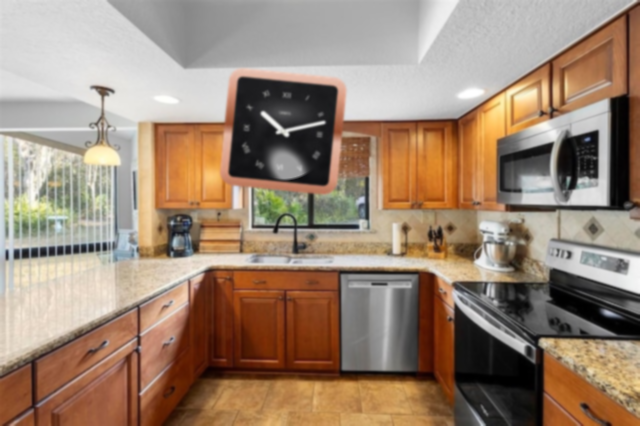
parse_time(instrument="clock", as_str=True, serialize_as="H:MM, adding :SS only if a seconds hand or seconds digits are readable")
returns 10:12
